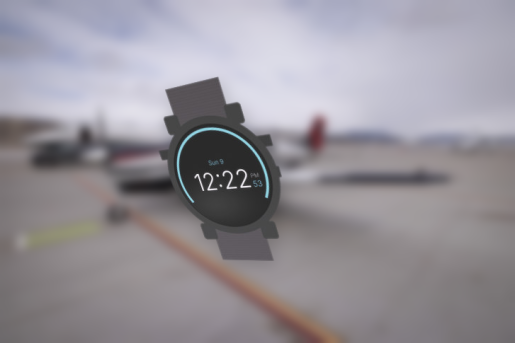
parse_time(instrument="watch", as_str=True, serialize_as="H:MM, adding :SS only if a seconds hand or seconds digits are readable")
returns 12:22:53
